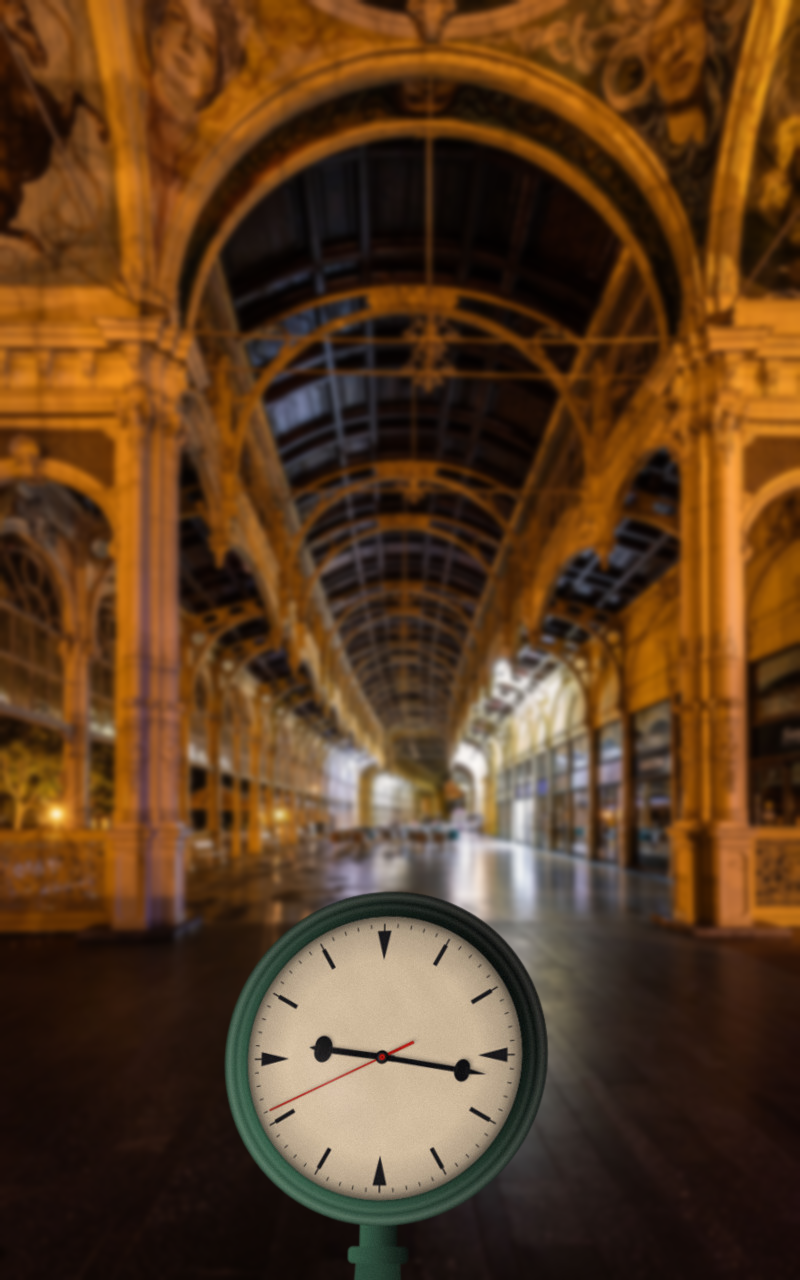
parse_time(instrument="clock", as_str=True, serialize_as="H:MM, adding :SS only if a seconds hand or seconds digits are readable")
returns 9:16:41
